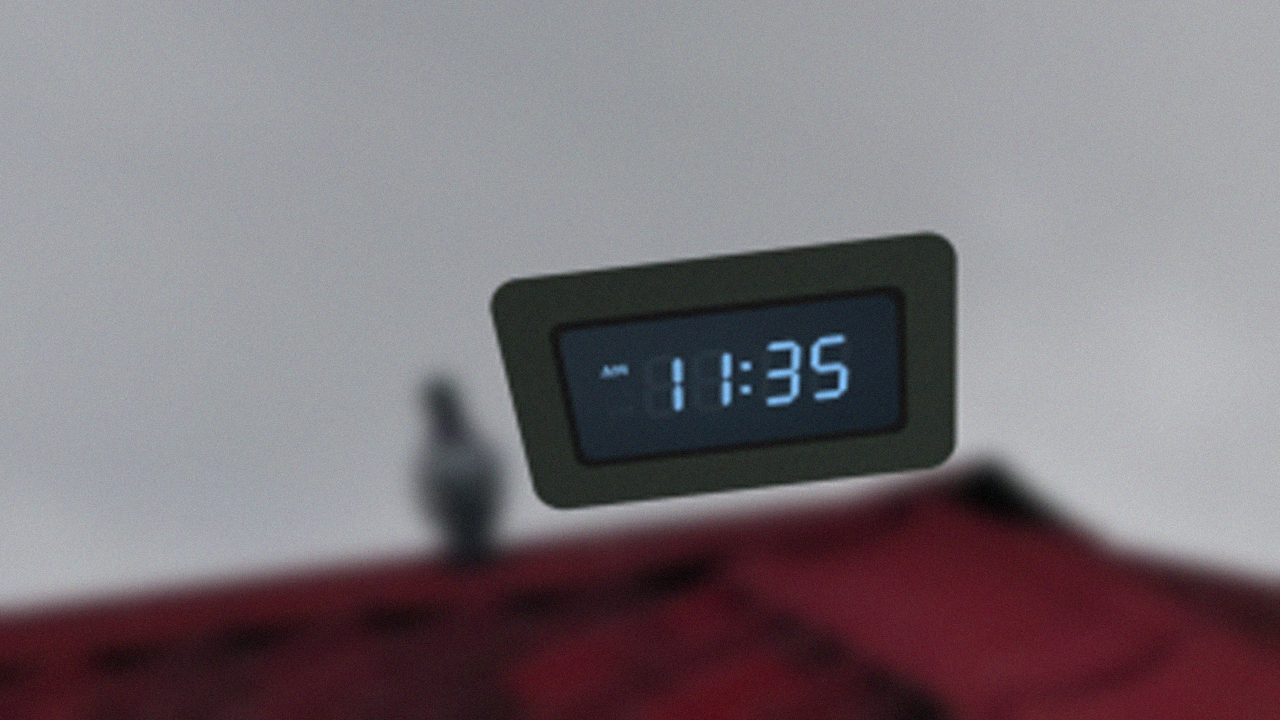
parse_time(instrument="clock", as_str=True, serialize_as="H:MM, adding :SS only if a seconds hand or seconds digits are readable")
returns 11:35
